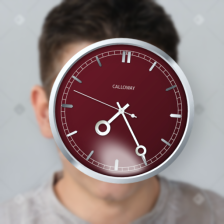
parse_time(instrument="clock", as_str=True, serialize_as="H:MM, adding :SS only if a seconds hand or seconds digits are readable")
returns 7:24:48
